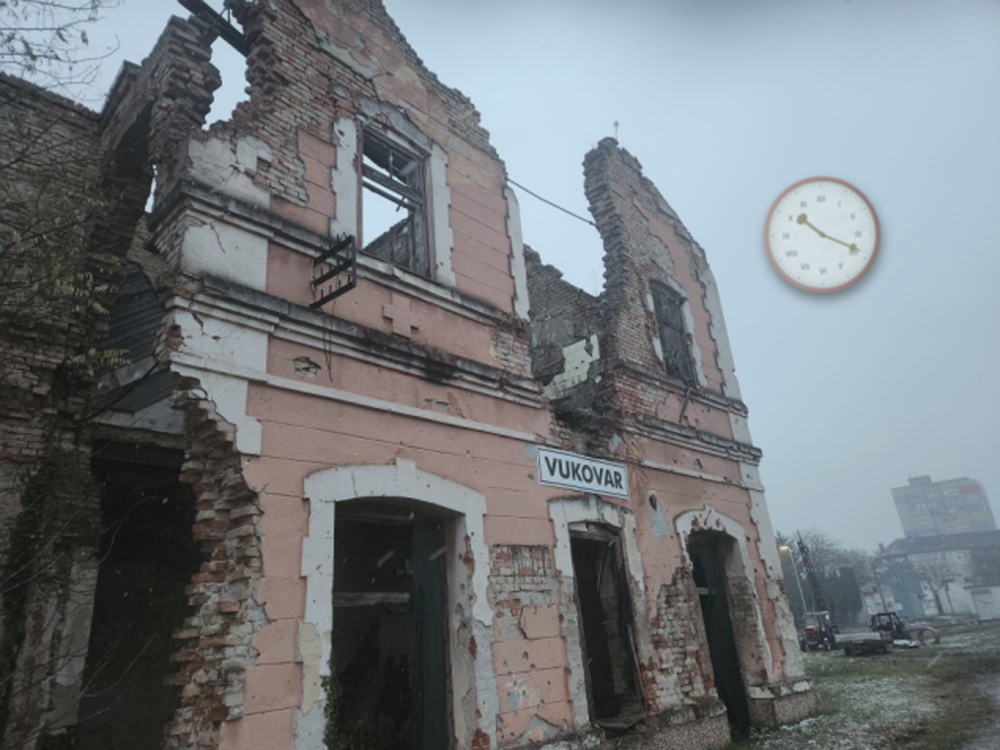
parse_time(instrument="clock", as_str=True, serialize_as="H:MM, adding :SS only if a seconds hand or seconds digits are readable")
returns 10:19
